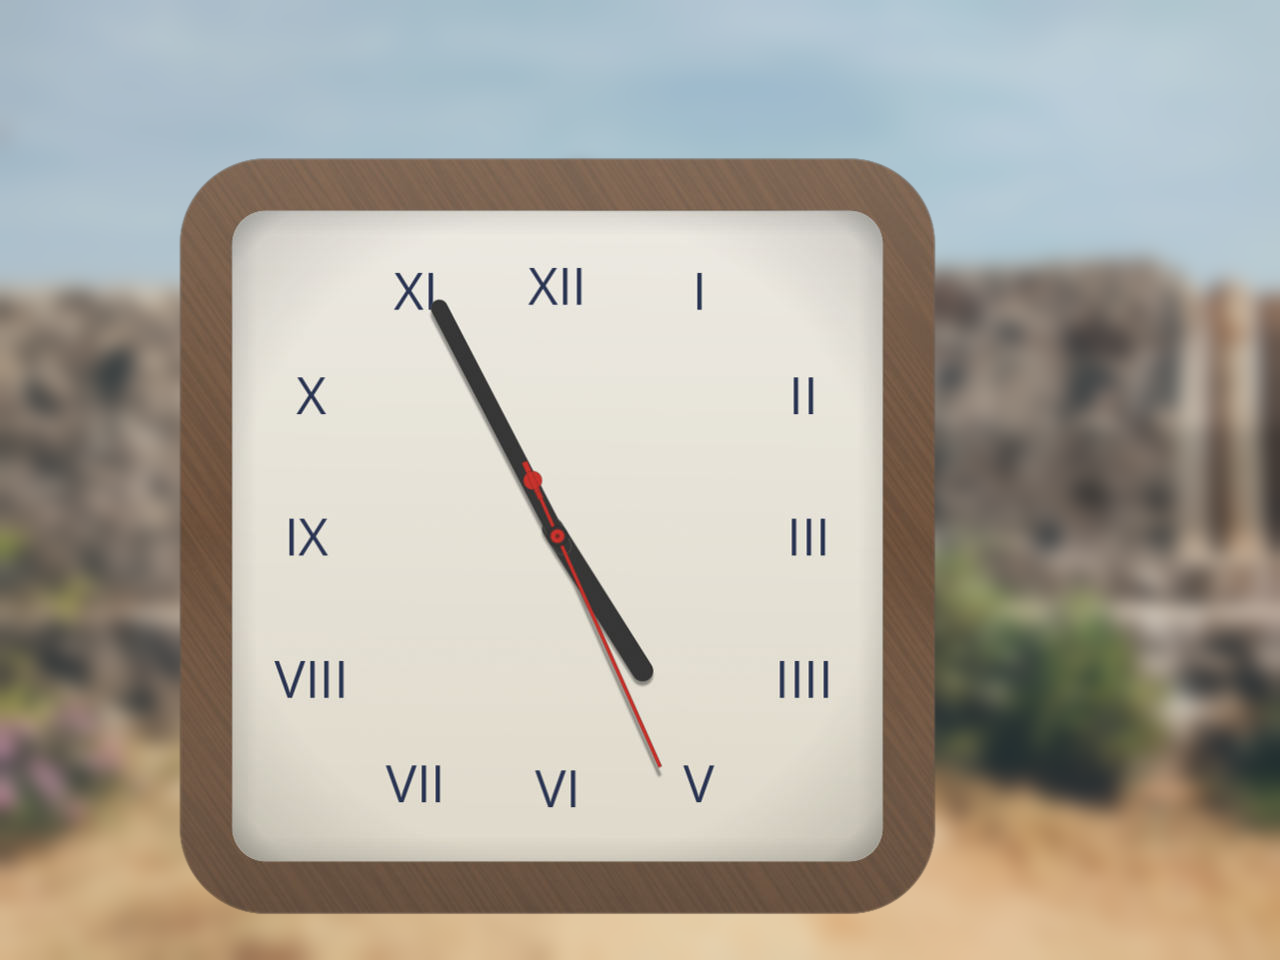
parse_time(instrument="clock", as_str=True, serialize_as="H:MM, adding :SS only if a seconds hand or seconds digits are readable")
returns 4:55:26
